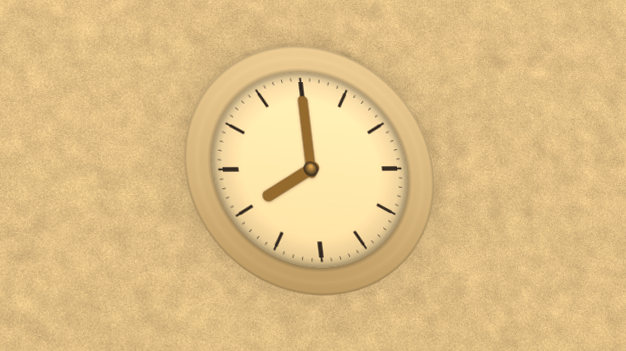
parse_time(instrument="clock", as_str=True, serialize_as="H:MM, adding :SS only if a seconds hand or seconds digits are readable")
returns 8:00
